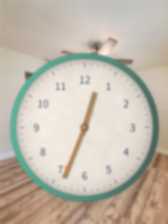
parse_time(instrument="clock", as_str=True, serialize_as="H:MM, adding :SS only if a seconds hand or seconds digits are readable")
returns 12:33:34
